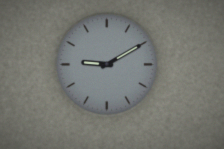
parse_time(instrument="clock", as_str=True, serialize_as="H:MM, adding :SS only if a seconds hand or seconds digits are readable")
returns 9:10
